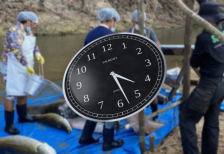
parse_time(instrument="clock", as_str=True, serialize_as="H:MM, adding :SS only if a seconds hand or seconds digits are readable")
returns 4:28
